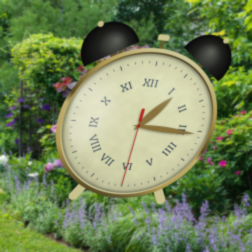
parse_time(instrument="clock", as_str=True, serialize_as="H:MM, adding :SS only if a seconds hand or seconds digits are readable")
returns 1:15:30
